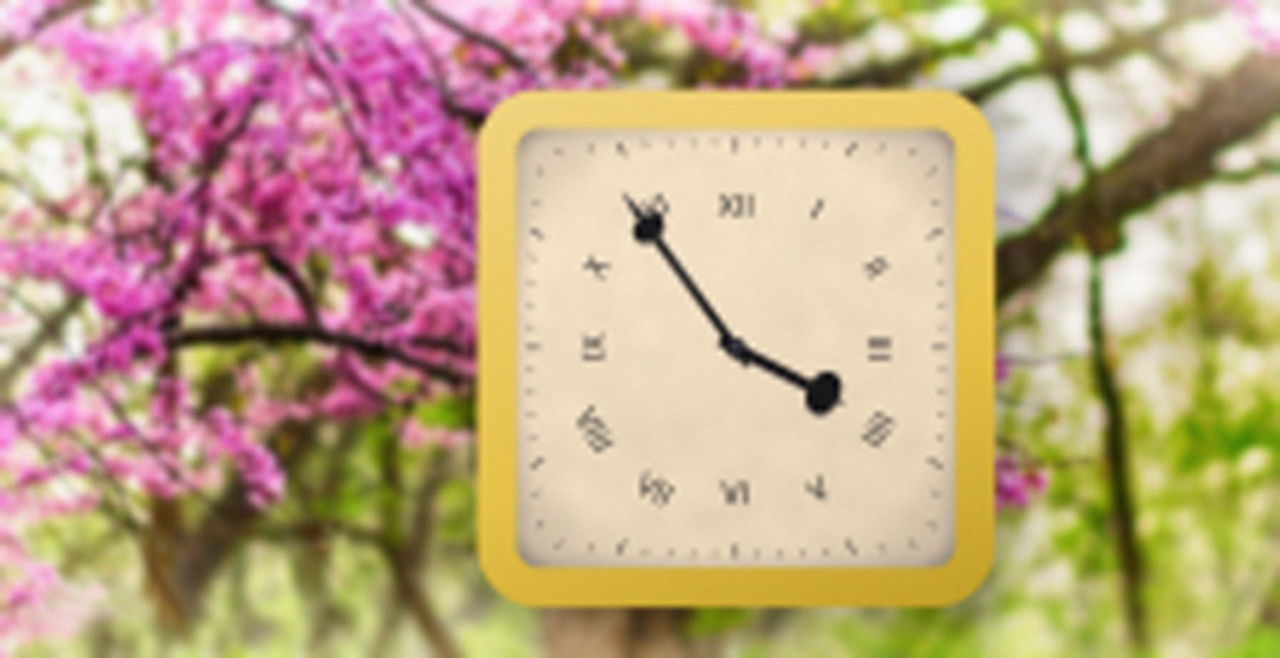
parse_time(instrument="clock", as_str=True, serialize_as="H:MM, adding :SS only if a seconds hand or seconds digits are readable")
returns 3:54
